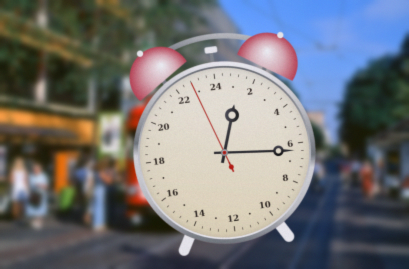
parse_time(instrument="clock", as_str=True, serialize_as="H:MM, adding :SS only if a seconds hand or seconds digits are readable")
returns 1:15:57
